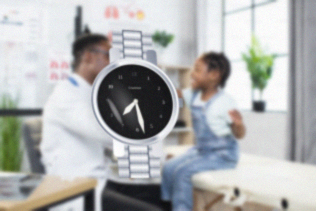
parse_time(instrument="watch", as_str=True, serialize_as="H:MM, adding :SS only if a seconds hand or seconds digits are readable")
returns 7:28
